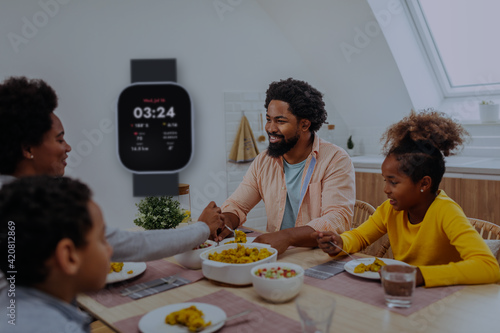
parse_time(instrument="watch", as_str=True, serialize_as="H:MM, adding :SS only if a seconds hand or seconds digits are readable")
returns 3:24
